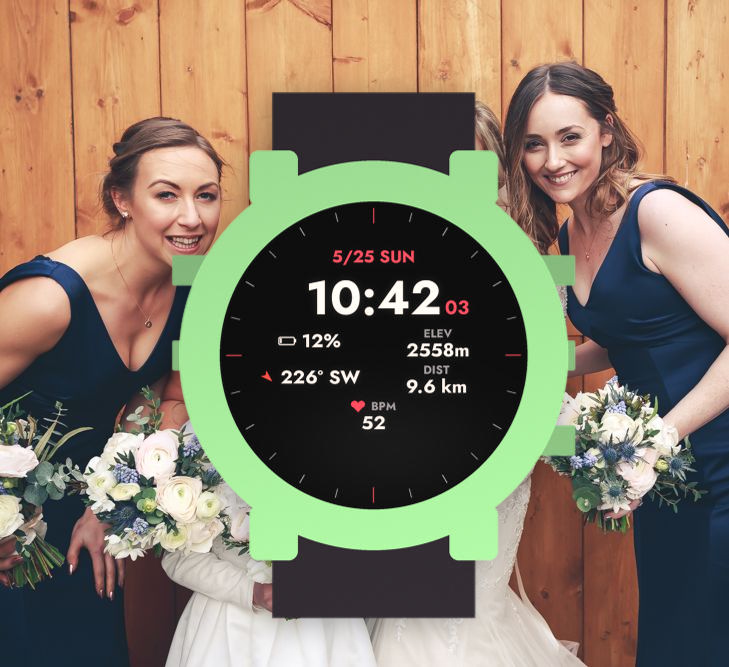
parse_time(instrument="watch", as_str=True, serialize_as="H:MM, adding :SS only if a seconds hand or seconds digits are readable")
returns 10:42:03
